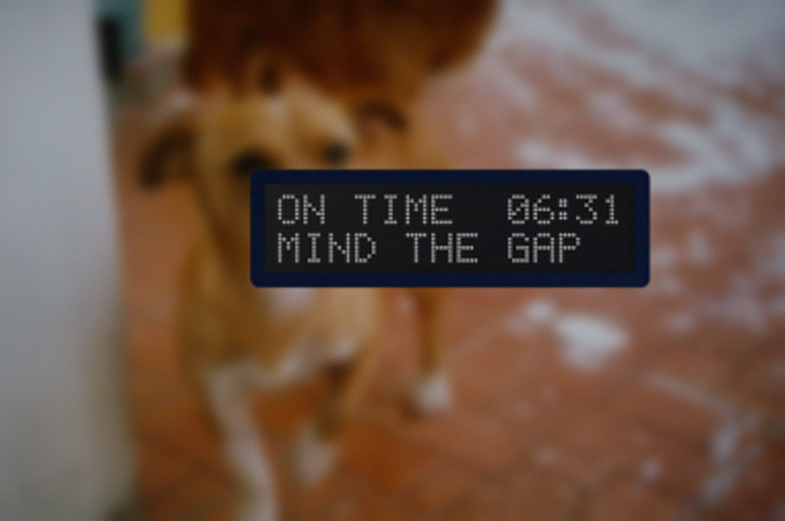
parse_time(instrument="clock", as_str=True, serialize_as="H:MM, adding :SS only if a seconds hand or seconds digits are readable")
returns 6:31
